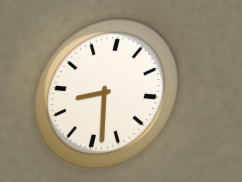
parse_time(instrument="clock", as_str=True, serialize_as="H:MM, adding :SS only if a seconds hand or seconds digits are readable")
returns 8:28
